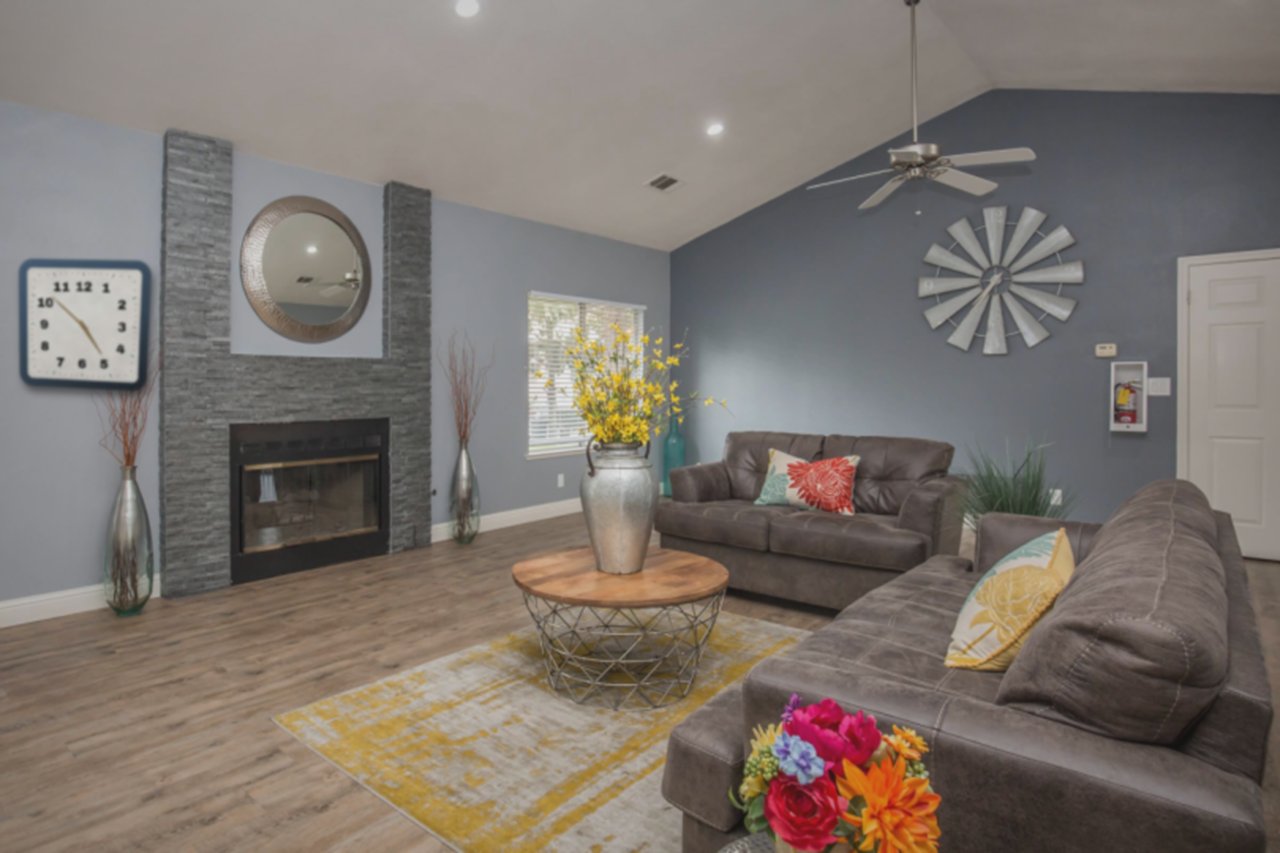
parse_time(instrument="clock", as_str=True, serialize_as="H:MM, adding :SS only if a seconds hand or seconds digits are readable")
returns 4:52
